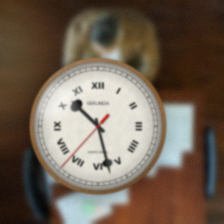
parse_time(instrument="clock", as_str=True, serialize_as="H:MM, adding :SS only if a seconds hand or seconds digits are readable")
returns 10:27:37
